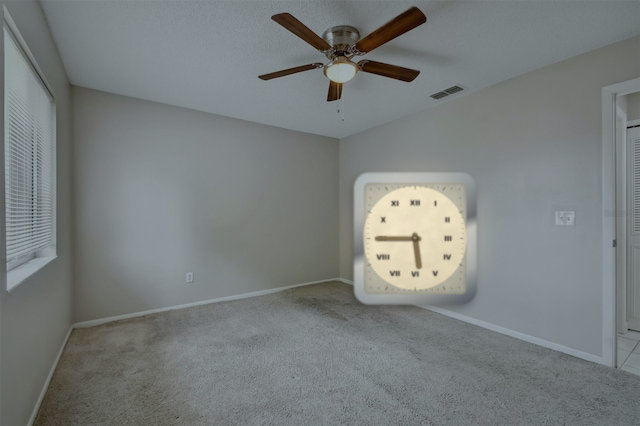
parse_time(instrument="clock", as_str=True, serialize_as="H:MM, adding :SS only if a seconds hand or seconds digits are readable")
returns 5:45
